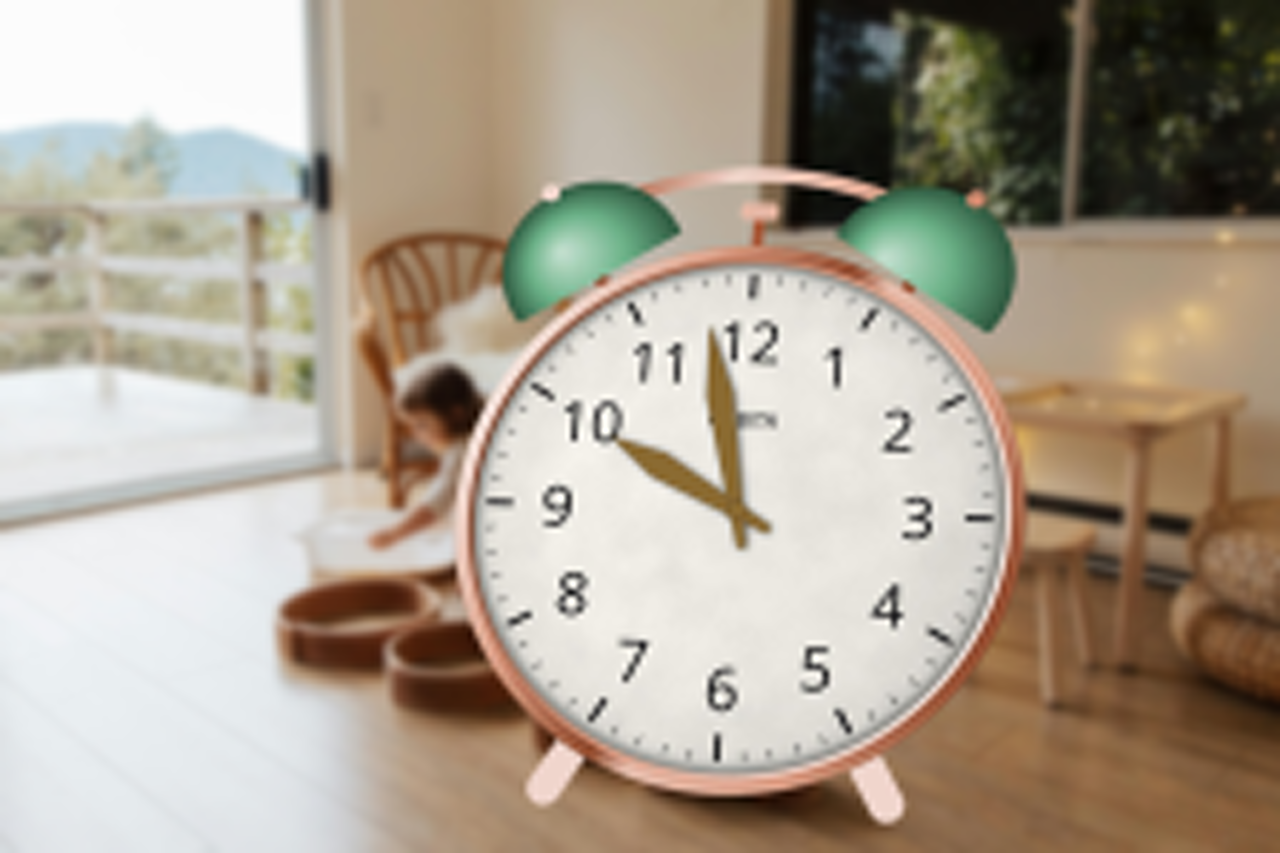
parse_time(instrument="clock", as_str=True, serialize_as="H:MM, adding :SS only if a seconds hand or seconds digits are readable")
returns 9:58
